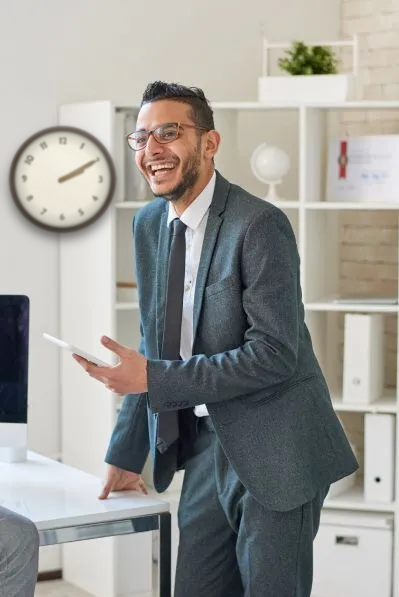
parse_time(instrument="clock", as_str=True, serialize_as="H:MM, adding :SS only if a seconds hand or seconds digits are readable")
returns 2:10
